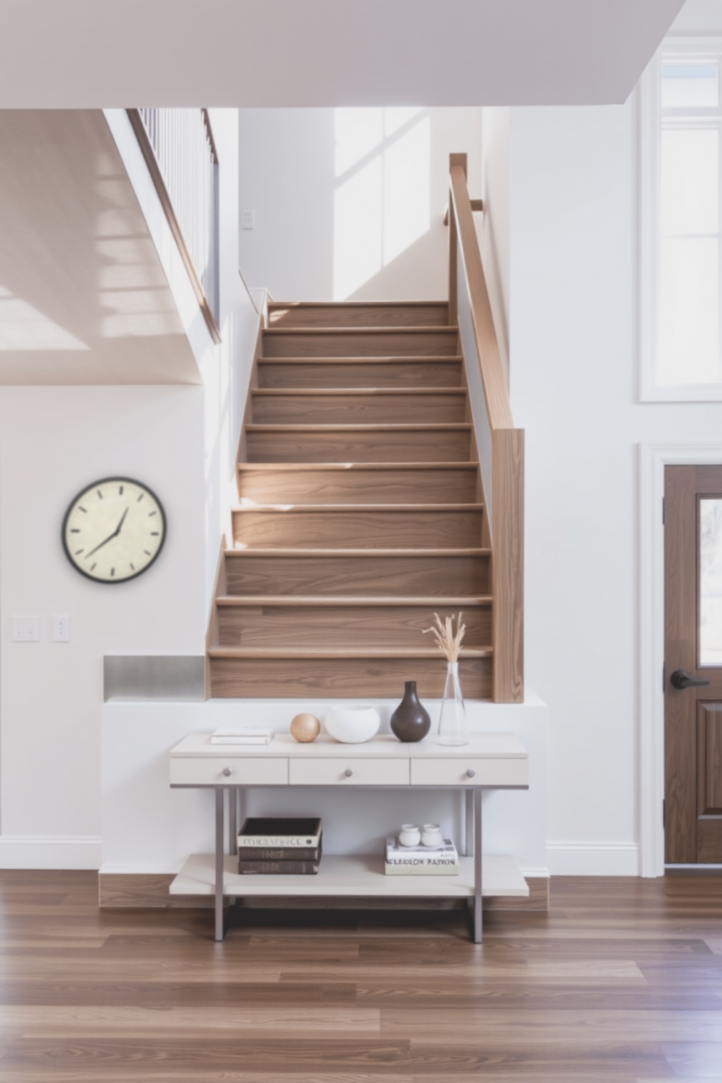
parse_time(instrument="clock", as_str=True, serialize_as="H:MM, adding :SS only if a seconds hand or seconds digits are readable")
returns 12:38
